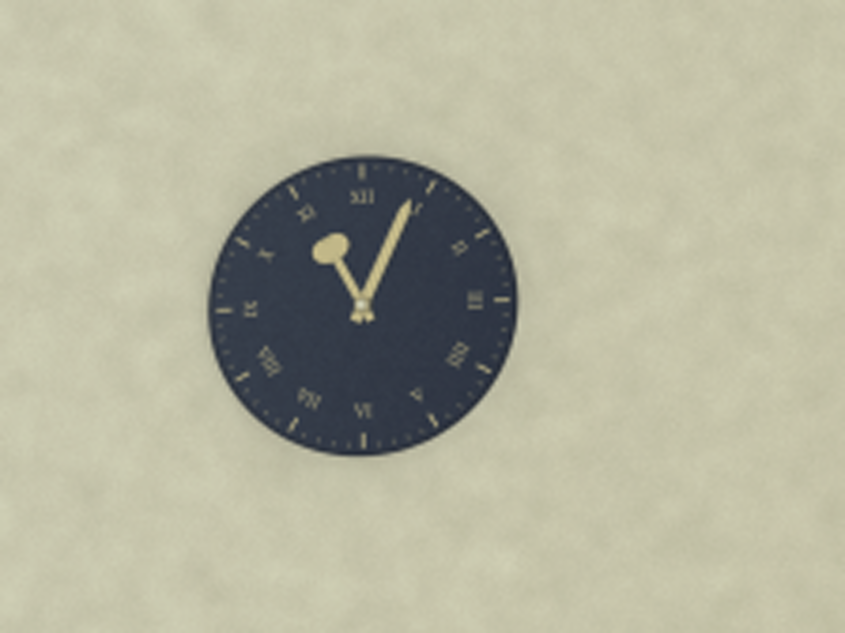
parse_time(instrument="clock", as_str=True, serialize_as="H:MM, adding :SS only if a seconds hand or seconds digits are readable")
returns 11:04
